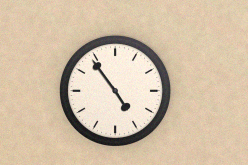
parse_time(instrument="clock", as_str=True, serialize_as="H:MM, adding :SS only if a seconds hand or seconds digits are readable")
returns 4:54
